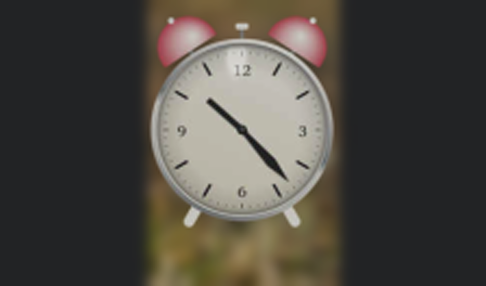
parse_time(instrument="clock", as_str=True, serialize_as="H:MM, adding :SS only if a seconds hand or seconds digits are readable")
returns 10:23
